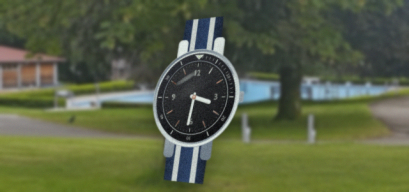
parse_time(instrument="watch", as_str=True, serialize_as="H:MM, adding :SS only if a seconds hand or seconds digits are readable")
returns 3:31
